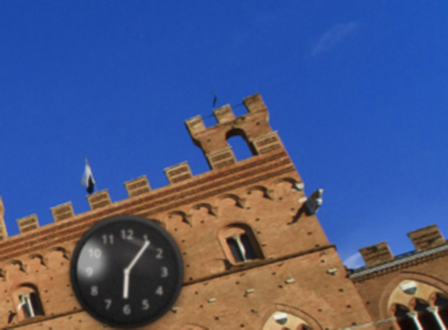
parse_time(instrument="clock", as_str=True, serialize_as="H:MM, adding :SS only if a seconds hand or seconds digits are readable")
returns 6:06
